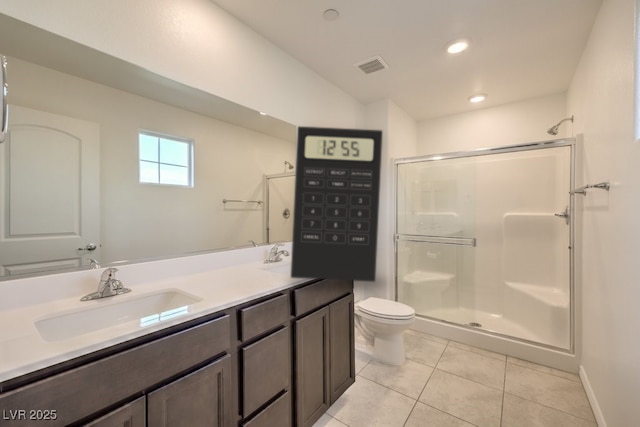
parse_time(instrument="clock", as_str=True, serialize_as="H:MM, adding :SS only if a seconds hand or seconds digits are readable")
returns 12:55
